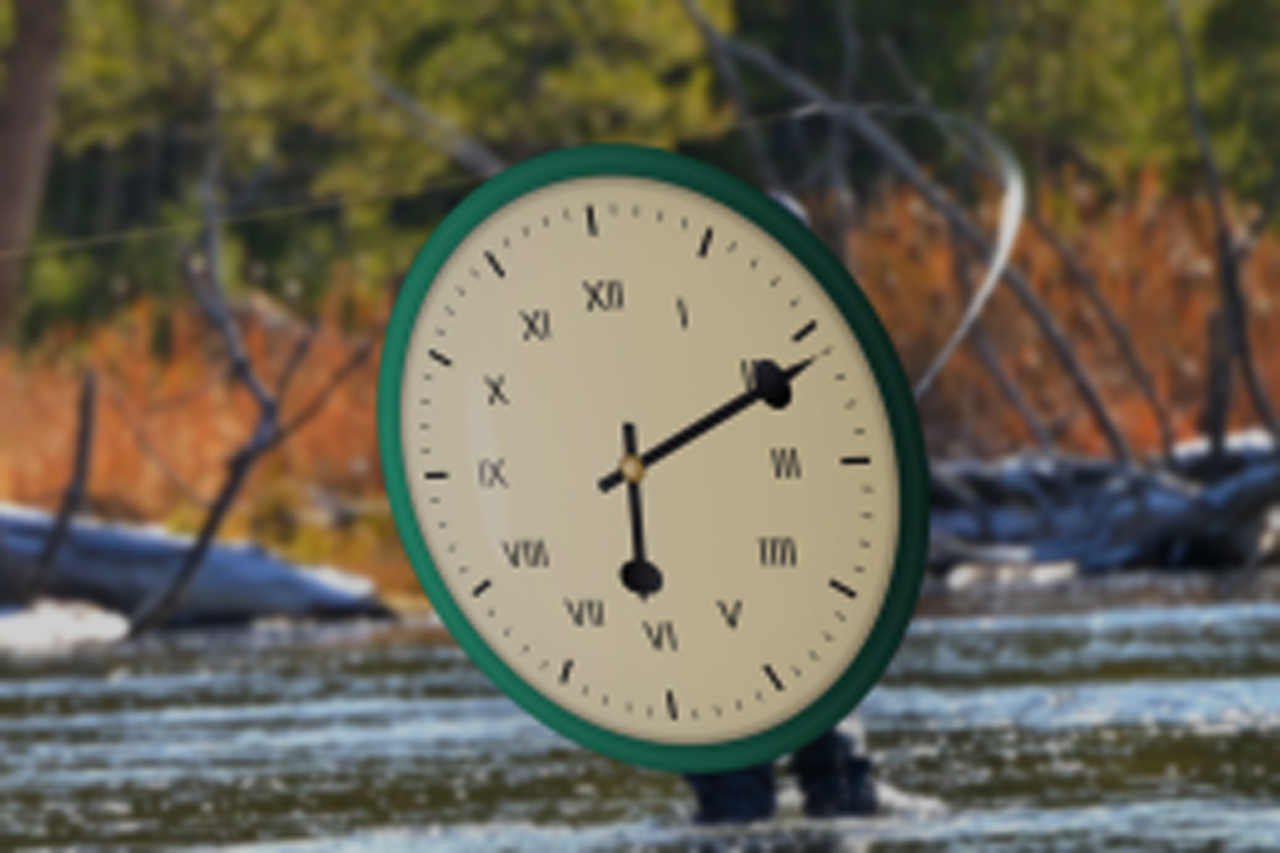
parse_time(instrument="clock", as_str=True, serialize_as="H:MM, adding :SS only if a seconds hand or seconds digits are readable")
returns 6:11
